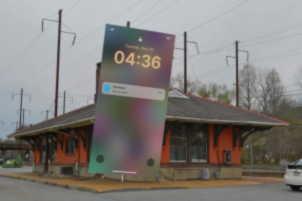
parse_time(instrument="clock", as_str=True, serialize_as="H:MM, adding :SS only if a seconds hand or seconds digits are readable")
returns 4:36
